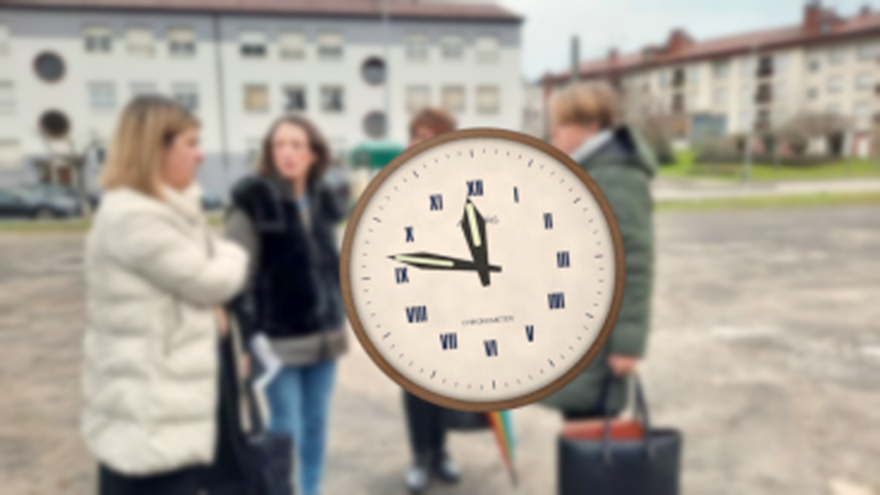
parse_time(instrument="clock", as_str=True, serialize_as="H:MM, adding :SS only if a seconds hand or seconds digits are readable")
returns 11:47
